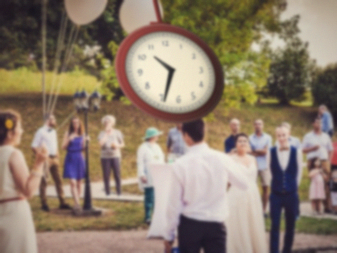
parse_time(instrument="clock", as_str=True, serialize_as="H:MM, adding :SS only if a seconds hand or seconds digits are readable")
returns 10:34
